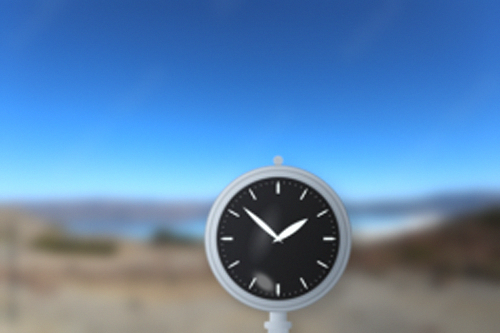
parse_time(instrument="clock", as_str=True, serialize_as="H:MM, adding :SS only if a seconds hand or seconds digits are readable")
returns 1:52
